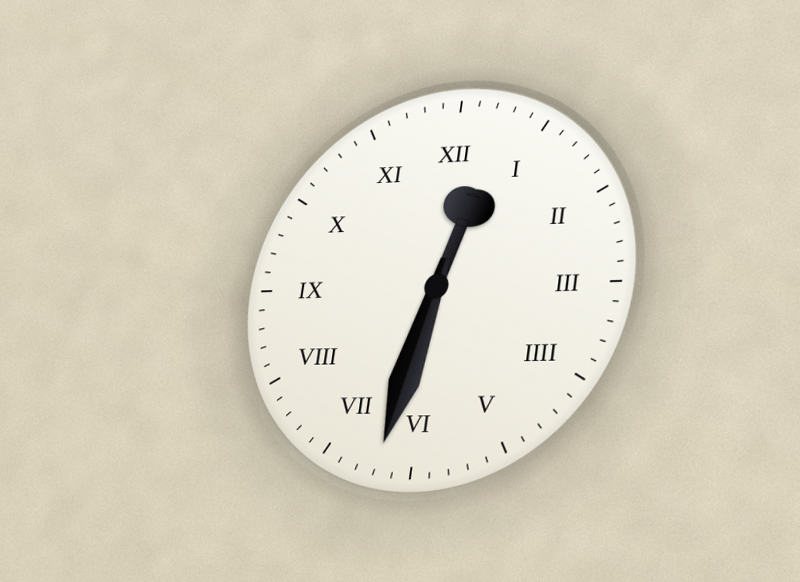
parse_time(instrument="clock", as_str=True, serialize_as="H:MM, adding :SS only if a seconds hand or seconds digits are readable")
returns 12:32
